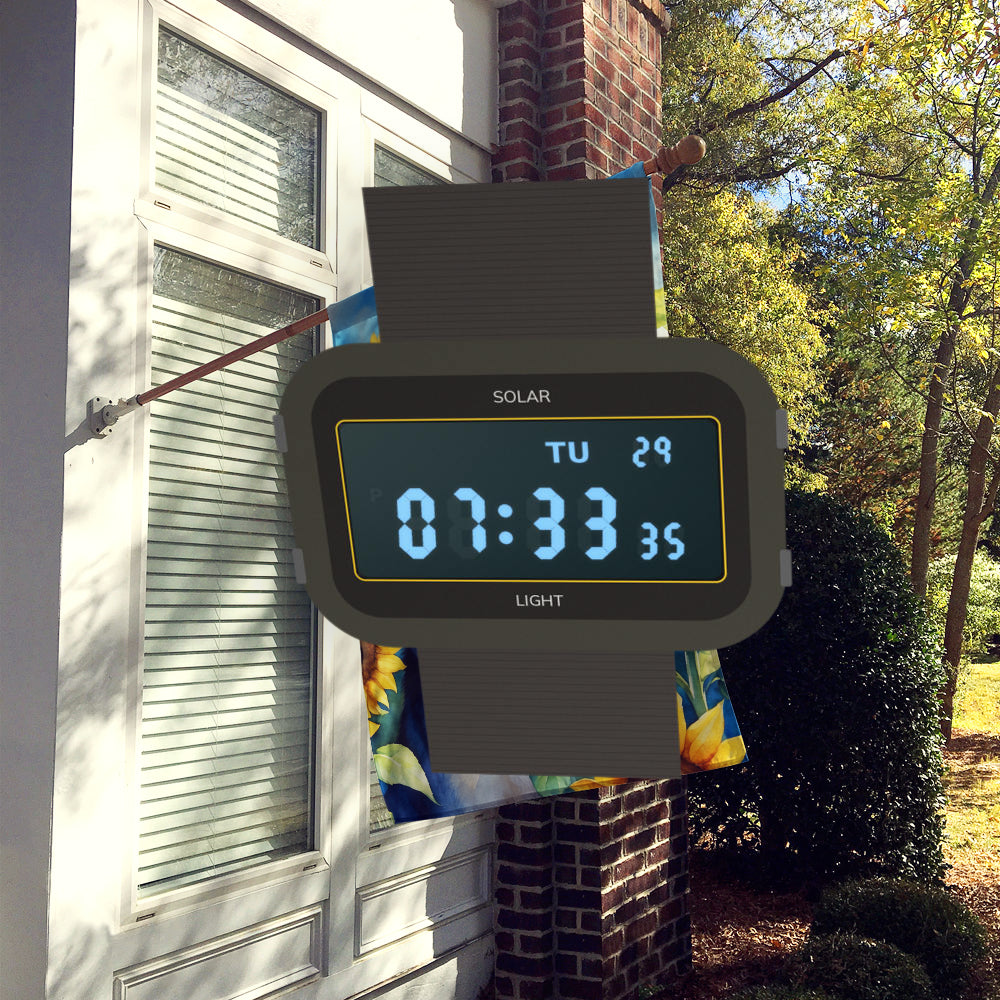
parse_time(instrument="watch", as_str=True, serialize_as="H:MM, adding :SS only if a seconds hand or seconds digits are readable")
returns 7:33:35
